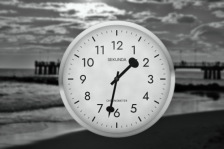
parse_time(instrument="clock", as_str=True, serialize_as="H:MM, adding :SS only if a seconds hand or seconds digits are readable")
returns 1:32
